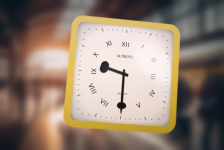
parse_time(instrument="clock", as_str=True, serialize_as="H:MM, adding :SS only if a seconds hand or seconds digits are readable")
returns 9:30
